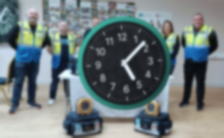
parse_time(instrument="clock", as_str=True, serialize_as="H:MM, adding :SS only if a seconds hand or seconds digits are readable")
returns 5:08
